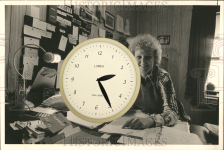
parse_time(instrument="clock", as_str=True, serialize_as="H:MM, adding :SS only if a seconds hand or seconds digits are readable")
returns 2:25
